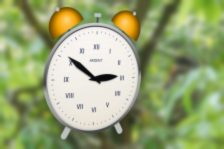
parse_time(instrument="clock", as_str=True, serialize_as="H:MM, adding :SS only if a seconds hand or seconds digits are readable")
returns 2:51
